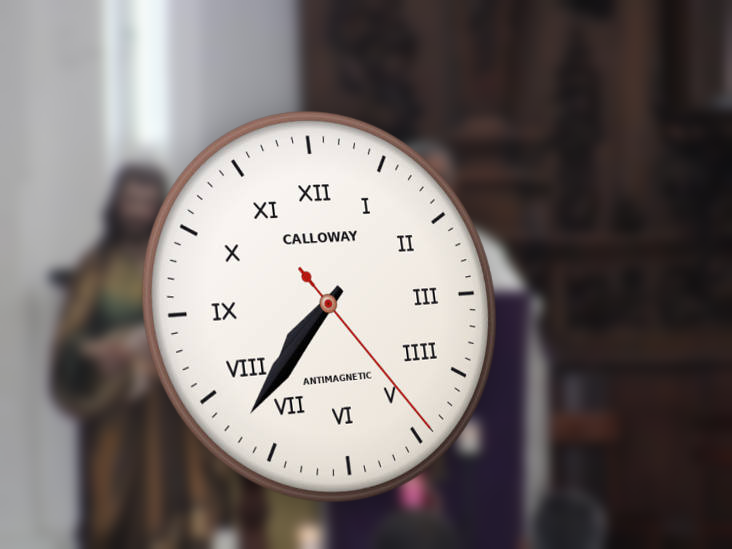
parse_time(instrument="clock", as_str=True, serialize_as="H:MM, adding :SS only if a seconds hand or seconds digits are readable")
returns 7:37:24
